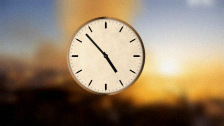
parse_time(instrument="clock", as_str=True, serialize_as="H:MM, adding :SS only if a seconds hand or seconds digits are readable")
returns 4:53
